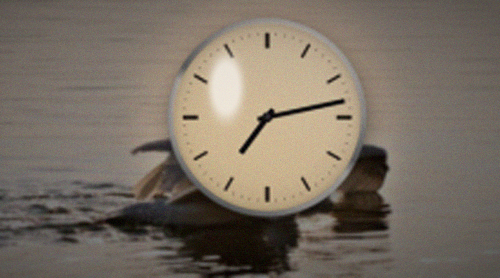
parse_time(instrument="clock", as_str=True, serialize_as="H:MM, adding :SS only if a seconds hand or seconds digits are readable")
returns 7:13
